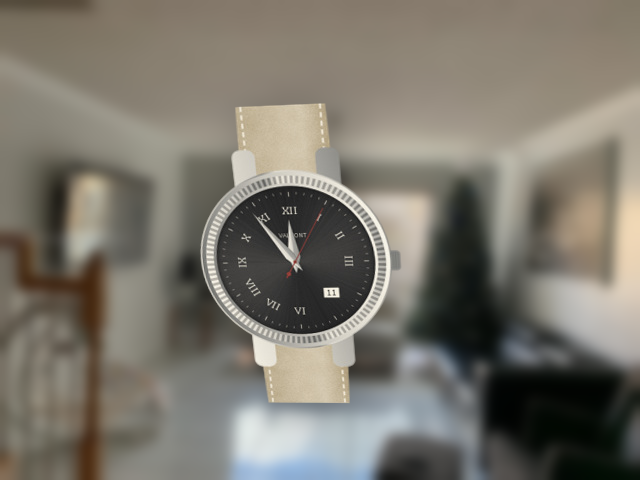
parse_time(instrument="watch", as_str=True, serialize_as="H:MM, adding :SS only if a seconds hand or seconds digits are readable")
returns 11:54:05
